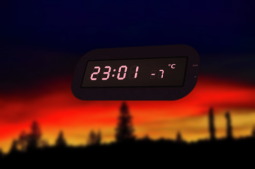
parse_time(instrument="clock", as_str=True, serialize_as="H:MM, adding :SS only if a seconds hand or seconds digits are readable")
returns 23:01
